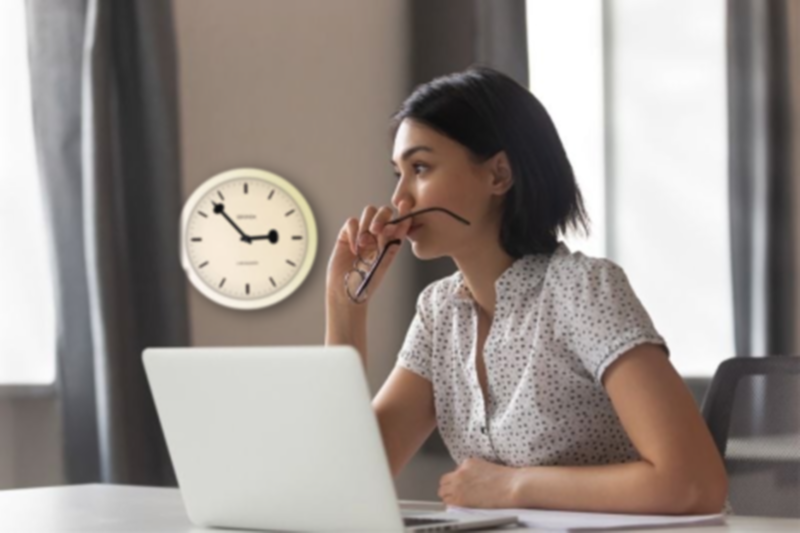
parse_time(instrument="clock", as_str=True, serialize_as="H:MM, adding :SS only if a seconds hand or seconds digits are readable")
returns 2:53
